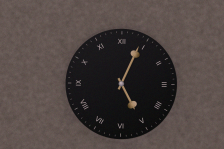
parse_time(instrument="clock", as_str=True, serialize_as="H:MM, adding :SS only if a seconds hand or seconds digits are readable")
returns 5:04
